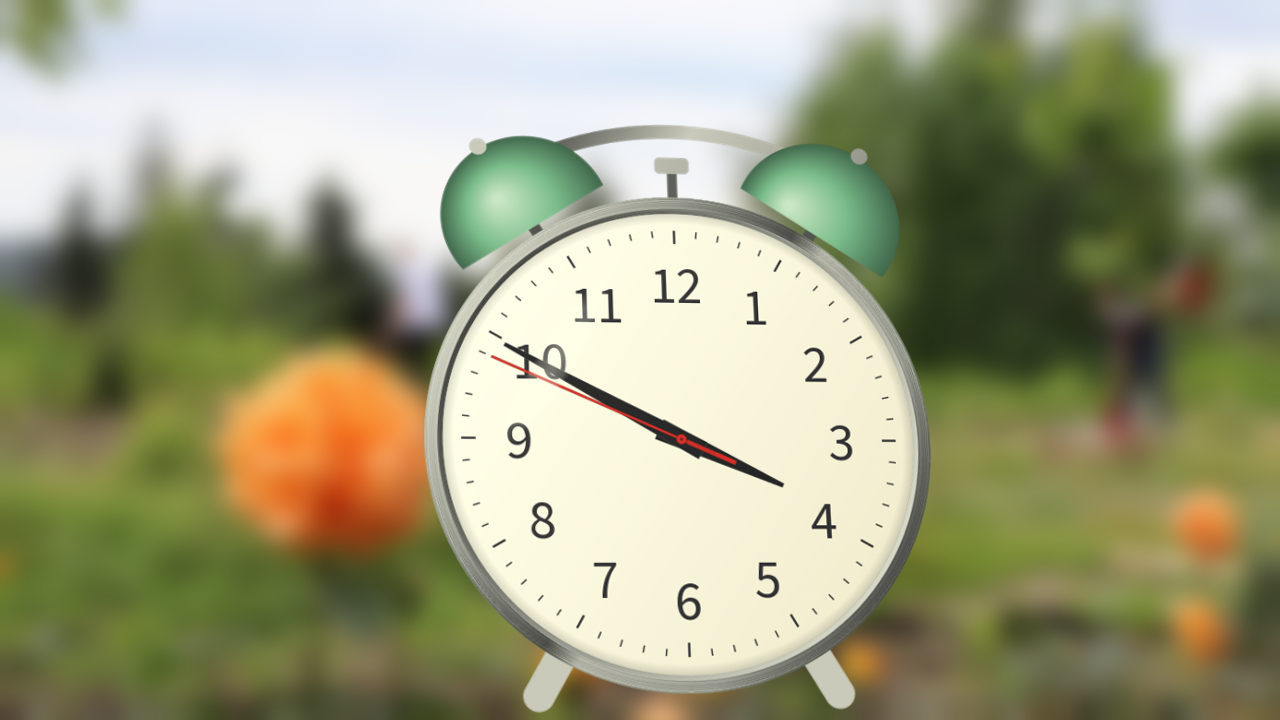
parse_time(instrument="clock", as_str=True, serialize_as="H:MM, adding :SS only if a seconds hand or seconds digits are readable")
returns 3:49:49
